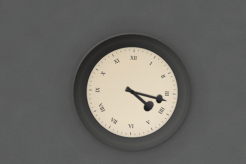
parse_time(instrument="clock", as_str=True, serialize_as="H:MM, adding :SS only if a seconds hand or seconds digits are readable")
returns 4:17
